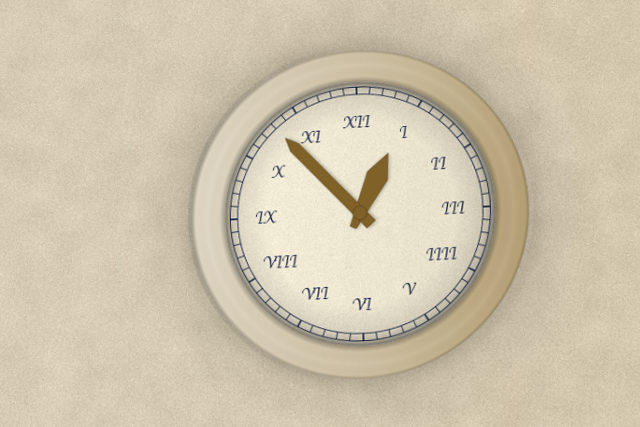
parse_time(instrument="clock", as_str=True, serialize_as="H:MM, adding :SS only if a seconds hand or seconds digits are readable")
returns 12:53
